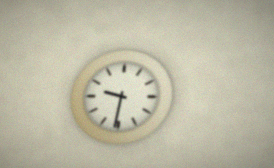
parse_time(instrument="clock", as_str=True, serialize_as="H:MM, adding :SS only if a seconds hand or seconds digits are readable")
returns 9:31
